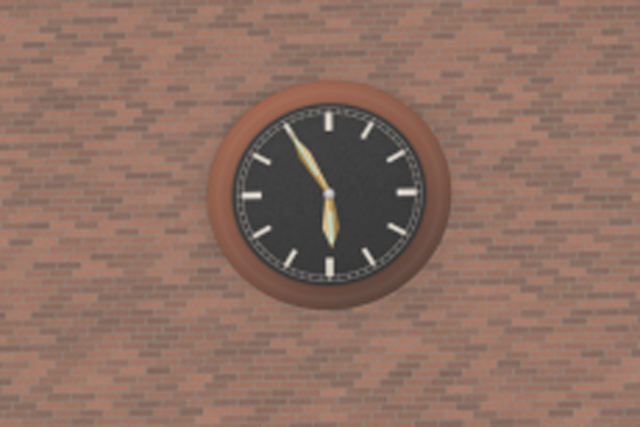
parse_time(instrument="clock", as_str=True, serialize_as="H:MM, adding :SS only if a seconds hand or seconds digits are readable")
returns 5:55
